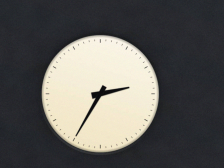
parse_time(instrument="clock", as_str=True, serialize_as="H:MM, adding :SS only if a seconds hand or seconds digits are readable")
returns 2:35
